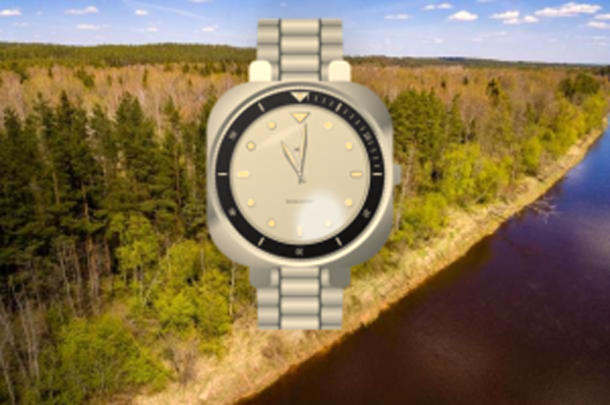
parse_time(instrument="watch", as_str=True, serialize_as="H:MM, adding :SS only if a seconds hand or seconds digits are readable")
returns 11:01
